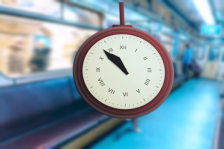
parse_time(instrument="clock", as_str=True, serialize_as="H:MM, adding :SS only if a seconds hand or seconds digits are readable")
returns 10:53
